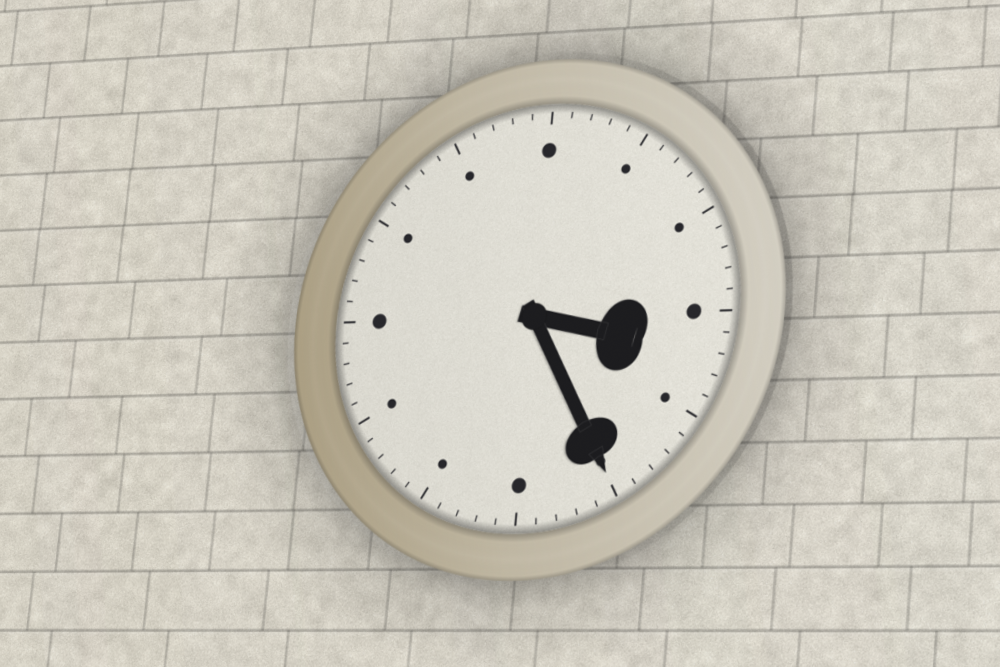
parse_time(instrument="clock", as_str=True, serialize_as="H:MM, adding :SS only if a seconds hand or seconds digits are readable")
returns 3:25
